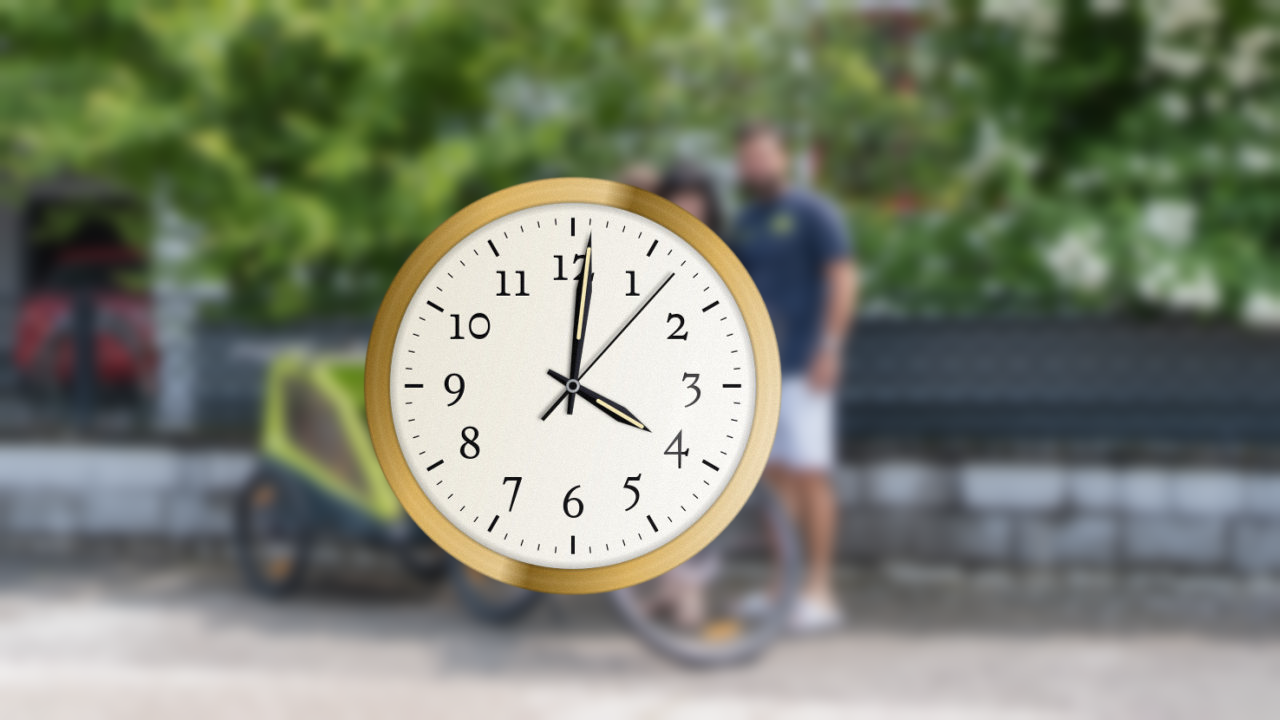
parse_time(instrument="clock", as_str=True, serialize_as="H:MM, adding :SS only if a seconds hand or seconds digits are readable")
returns 4:01:07
